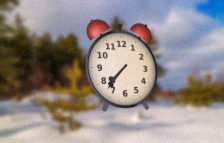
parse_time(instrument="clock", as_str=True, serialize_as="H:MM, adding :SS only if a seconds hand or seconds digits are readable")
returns 7:37
